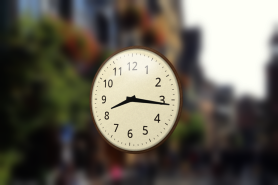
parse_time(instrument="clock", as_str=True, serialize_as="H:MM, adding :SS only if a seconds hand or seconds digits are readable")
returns 8:16
